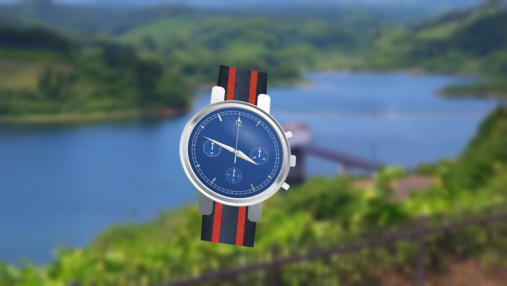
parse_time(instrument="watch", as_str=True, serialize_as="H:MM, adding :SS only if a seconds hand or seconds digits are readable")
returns 3:48
